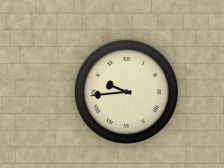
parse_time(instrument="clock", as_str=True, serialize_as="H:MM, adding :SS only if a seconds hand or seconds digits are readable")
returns 9:44
